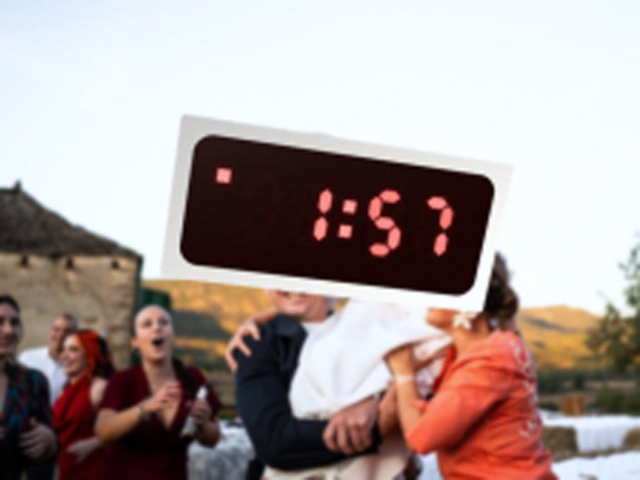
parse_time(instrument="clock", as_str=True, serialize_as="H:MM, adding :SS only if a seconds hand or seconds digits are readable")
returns 1:57
